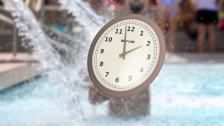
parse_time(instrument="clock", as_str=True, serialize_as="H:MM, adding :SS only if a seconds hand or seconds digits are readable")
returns 1:58
